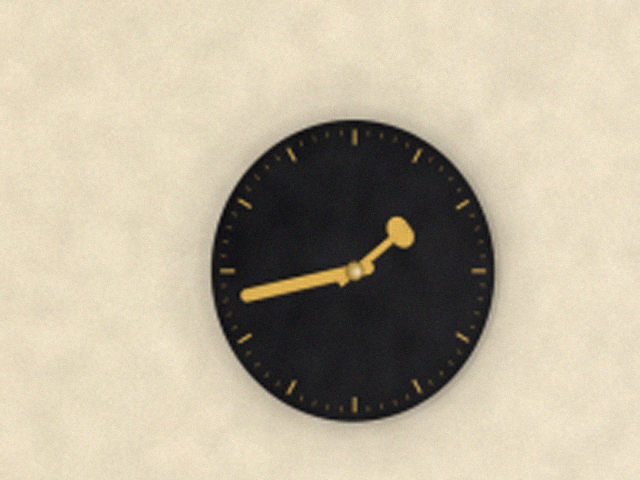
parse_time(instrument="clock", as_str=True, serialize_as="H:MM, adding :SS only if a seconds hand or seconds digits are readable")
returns 1:43
